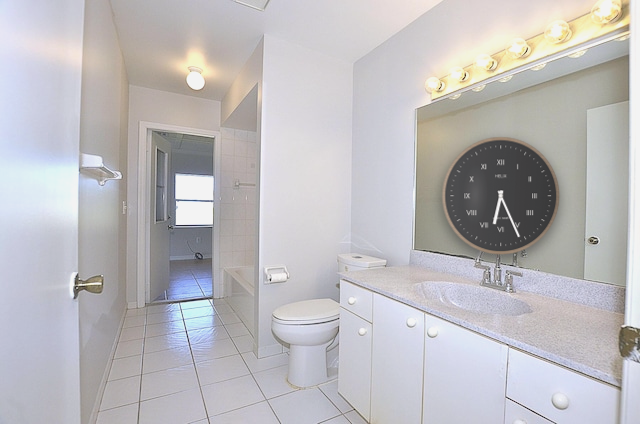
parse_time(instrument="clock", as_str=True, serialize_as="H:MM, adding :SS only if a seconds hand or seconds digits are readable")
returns 6:26
